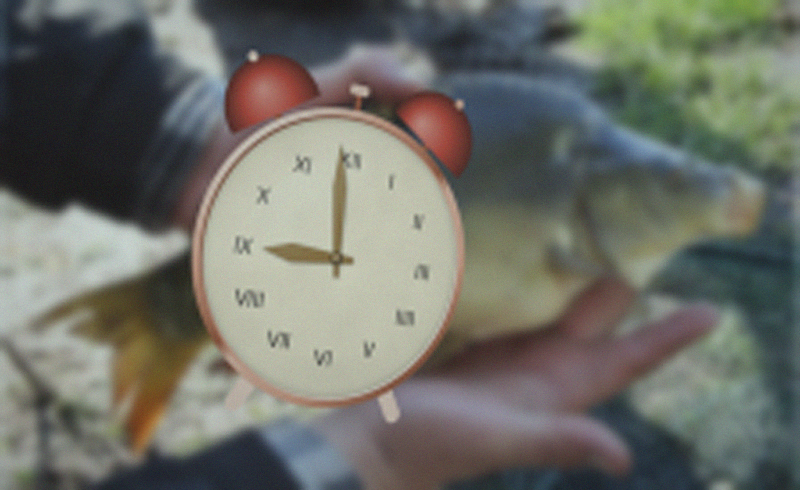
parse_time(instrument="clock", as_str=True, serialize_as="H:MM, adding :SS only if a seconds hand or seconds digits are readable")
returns 8:59
